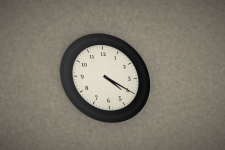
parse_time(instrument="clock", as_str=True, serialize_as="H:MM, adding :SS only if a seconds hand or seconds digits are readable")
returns 4:20
